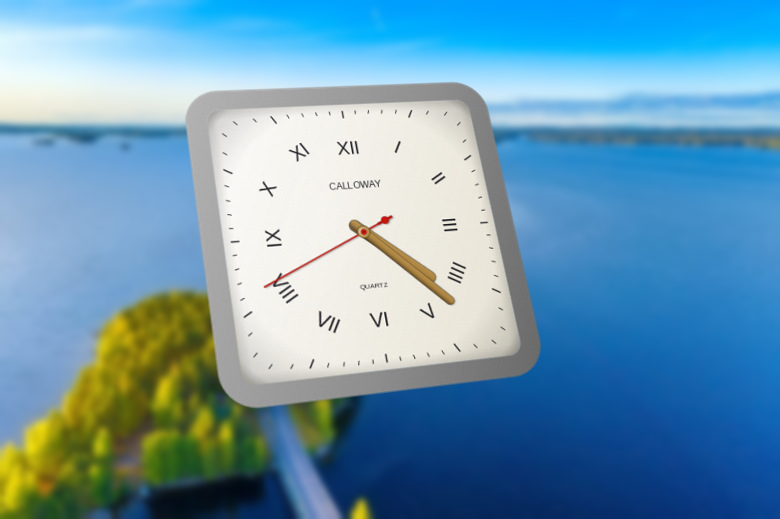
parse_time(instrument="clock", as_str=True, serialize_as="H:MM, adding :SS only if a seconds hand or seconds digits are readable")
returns 4:22:41
